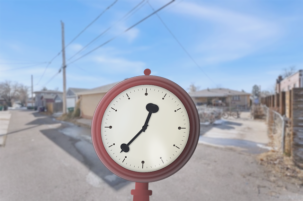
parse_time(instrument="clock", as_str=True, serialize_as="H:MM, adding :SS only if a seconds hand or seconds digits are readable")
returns 12:37
